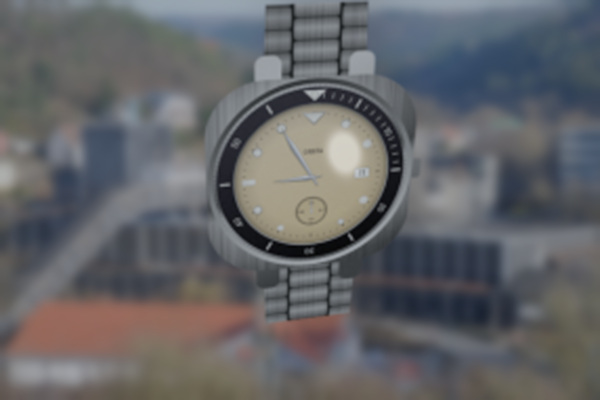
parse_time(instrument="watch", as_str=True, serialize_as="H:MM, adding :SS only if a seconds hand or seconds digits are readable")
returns 8:55
